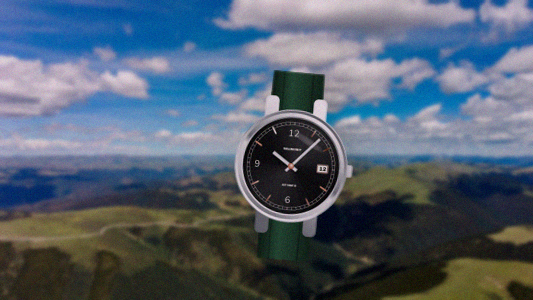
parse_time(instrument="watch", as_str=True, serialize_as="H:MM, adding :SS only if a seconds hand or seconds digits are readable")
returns 10:07
